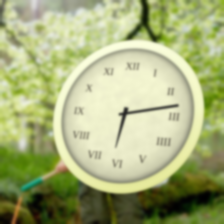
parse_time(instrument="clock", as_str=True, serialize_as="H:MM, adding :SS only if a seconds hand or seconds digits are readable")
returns 6:13
